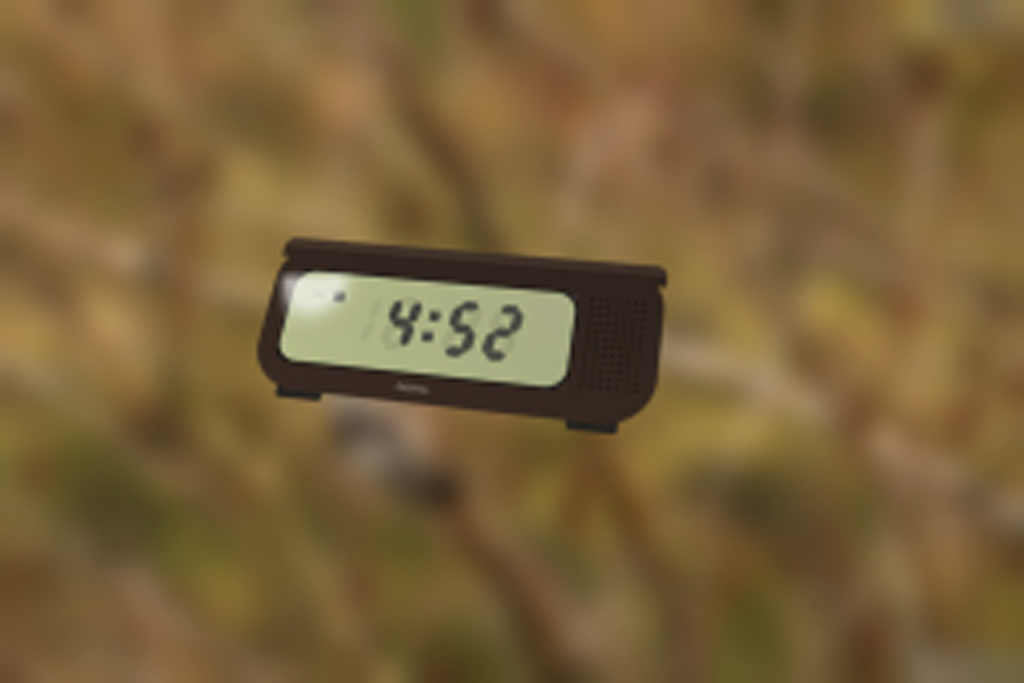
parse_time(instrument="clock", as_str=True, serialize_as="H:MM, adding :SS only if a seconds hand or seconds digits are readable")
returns 4:52
